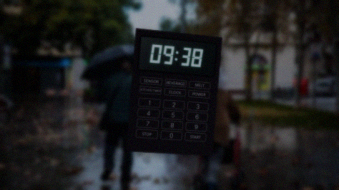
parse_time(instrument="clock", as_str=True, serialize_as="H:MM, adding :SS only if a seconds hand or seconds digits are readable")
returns 9:38
